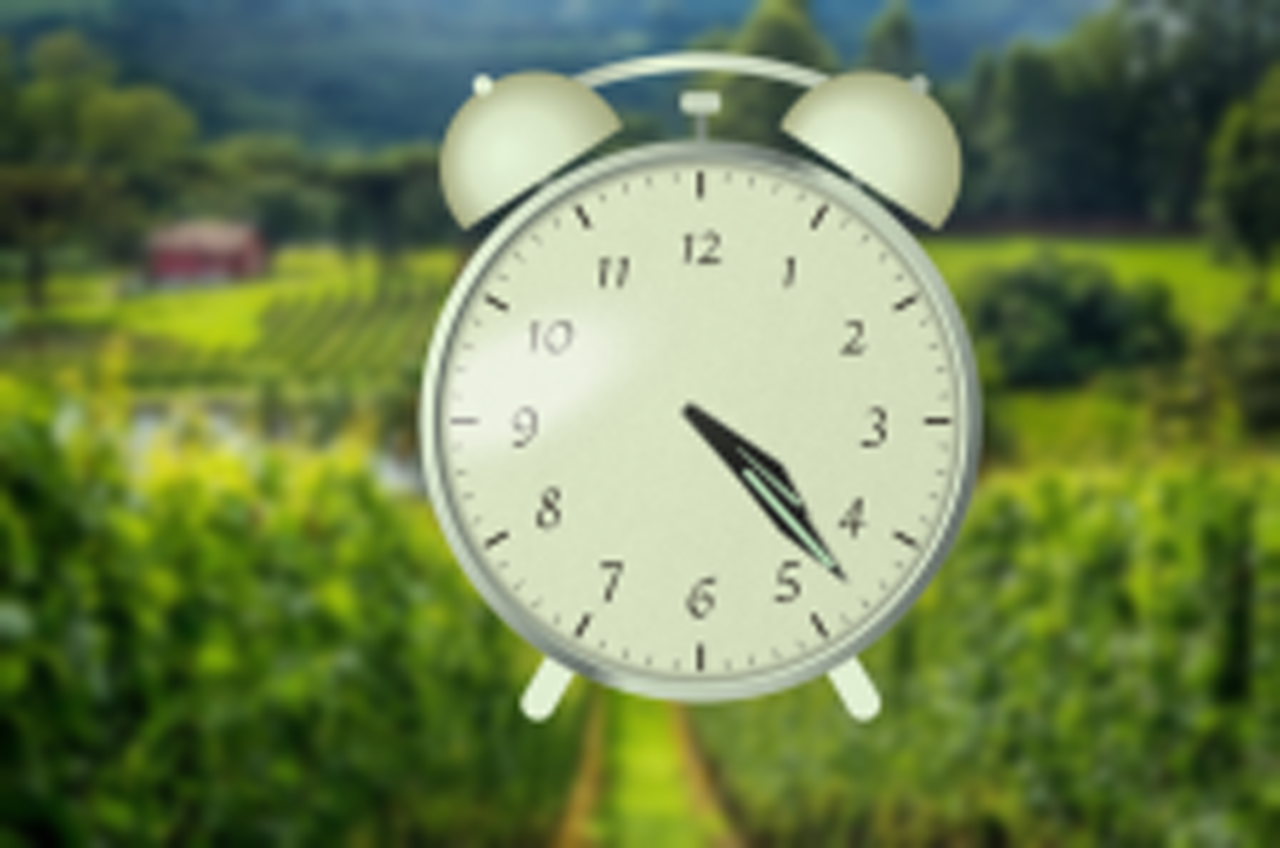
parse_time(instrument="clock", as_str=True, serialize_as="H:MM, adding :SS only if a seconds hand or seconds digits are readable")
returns 4:23
